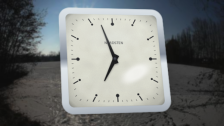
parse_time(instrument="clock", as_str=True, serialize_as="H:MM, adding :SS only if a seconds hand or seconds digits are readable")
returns 6:57
